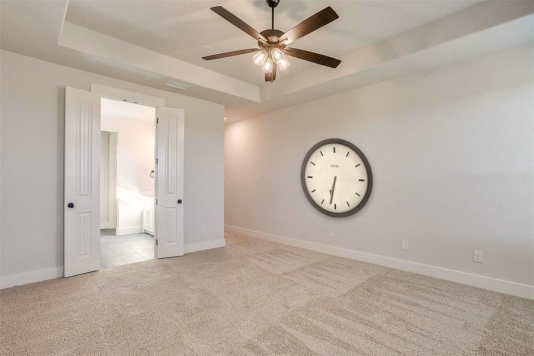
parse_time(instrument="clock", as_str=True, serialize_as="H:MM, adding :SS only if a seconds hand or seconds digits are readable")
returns 6:32
